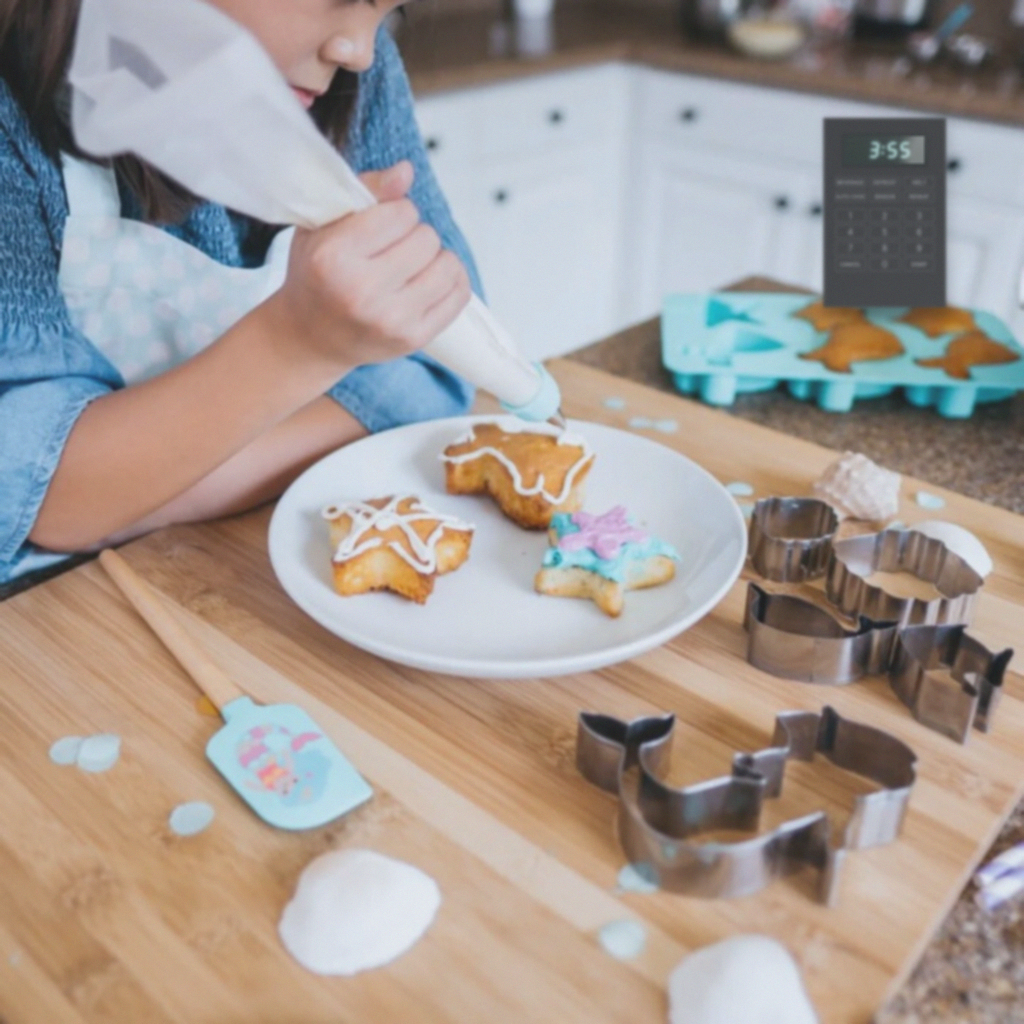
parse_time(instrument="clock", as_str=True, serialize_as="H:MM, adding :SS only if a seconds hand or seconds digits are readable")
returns 3:55
